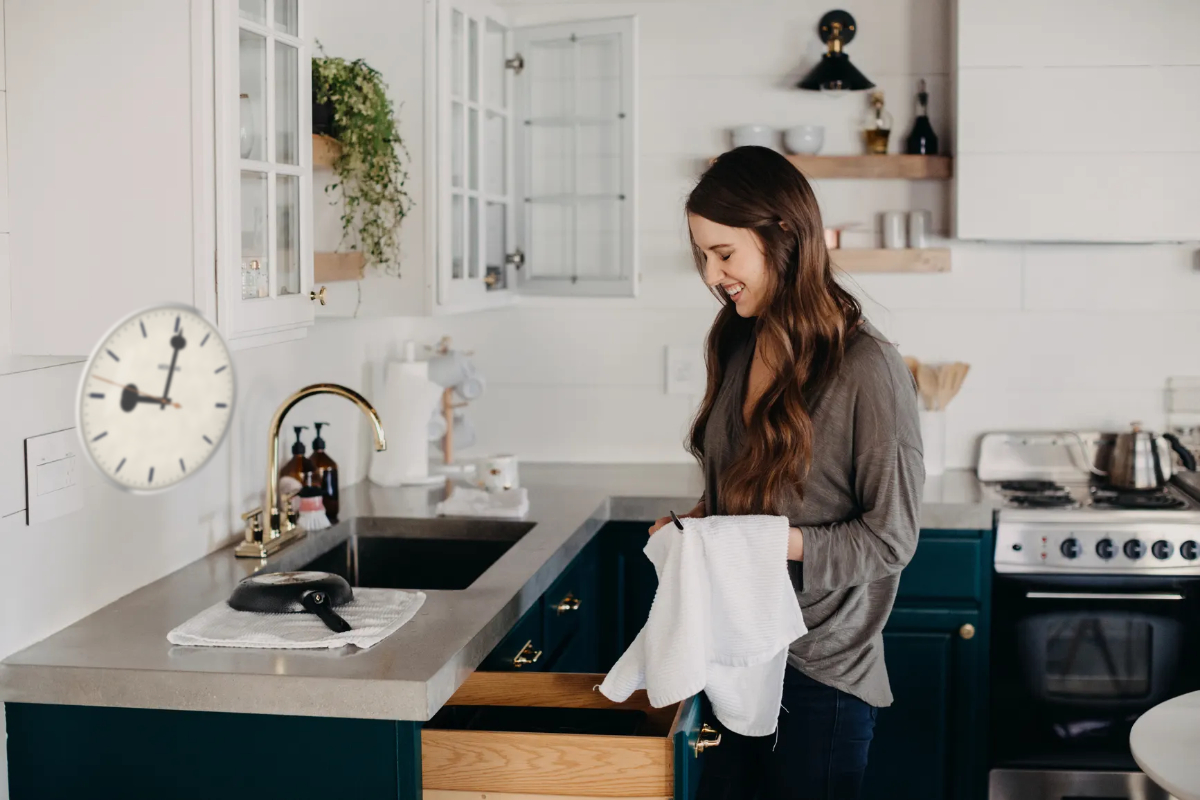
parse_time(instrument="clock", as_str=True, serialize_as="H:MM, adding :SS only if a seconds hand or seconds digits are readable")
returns 9:00:47
